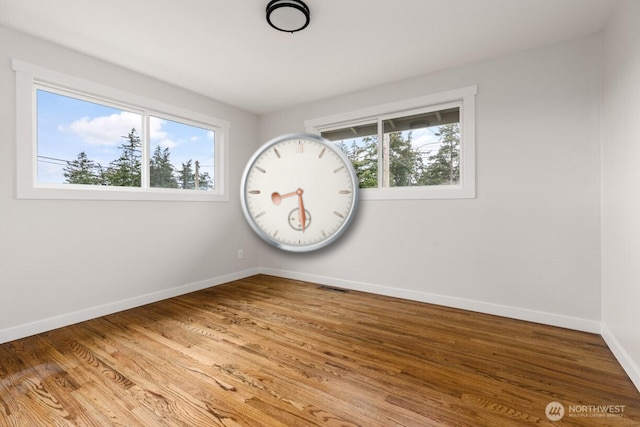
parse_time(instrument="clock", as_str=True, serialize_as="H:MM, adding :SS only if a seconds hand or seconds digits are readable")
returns 8:29
